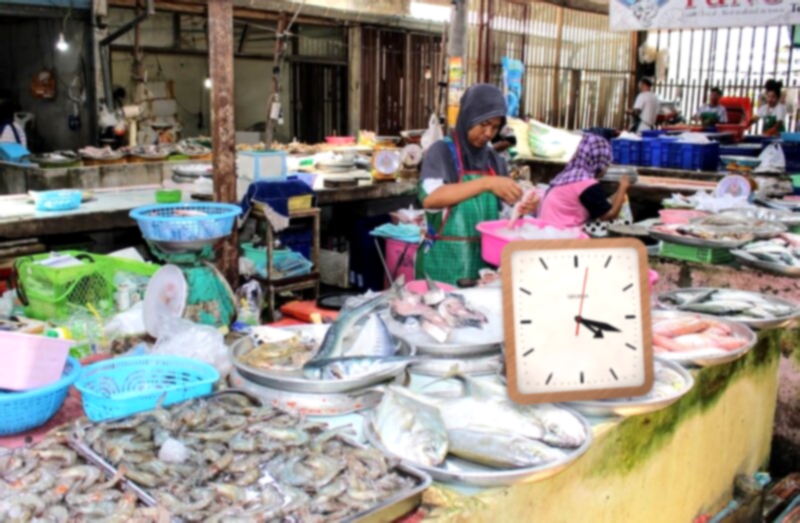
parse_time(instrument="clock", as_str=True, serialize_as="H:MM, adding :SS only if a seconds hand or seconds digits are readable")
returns 4:18:02
